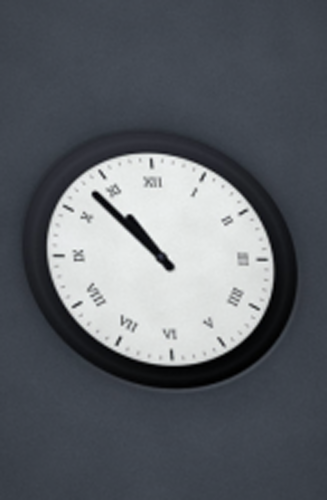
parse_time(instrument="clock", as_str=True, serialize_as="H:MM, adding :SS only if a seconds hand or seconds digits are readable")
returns 10:53
